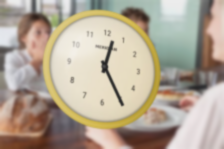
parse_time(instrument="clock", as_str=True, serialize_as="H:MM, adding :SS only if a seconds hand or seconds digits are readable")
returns 12:25
